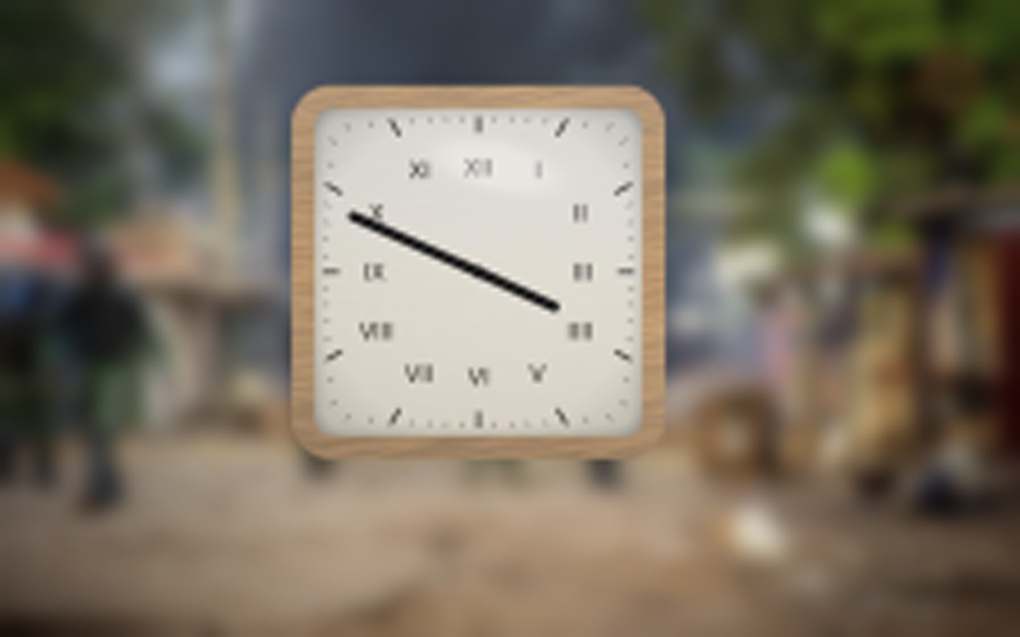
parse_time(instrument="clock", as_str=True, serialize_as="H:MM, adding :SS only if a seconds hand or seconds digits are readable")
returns 3:49
